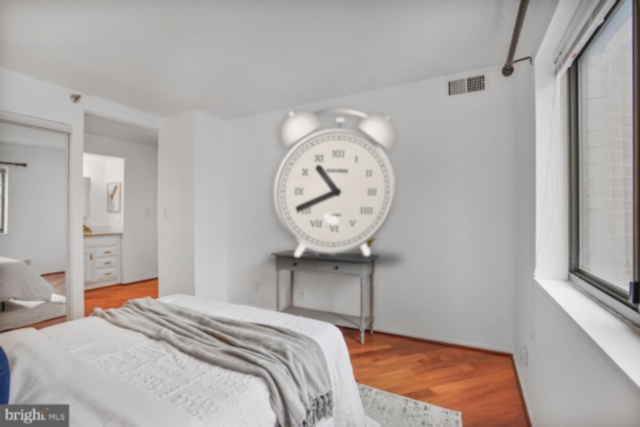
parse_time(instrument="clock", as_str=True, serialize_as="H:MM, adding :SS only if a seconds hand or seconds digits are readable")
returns 10:41
